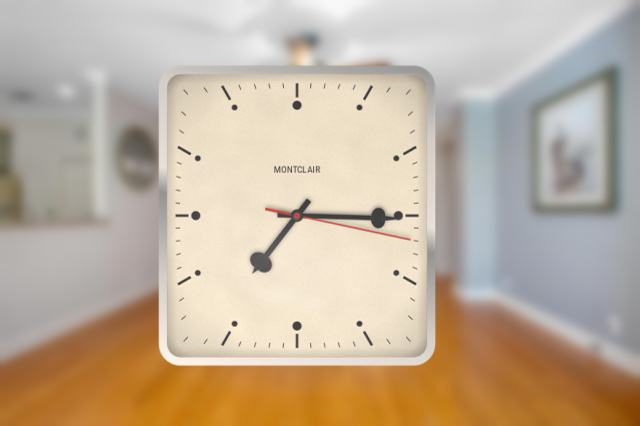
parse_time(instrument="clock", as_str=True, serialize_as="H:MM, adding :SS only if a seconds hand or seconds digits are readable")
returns 7:15:17
